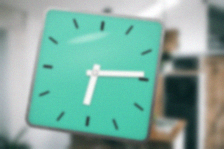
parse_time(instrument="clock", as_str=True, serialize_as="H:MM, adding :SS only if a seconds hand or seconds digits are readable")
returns 6:14
